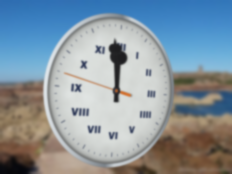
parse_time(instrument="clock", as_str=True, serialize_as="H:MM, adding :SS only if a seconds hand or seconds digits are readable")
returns 11:58:47
